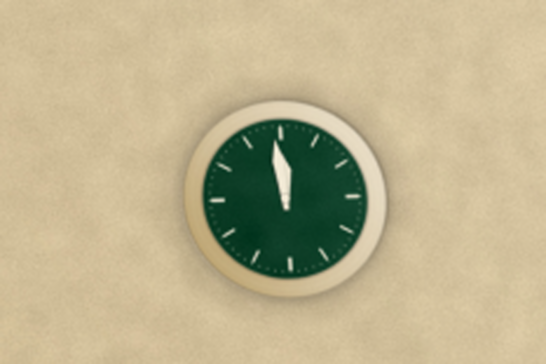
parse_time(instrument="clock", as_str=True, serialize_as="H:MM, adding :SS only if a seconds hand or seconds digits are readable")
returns 11:59
